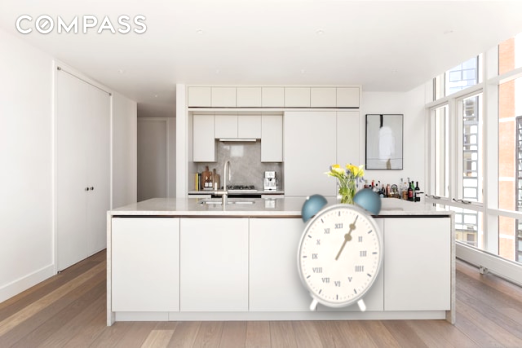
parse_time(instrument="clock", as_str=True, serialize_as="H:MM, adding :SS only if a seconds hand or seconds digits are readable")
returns 1:05
